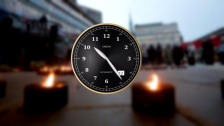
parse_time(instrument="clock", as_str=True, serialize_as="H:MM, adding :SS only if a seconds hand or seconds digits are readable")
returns 10:24
